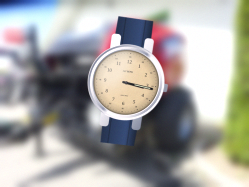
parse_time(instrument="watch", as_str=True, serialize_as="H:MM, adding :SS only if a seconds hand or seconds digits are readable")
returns 3:16
